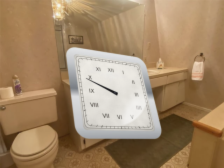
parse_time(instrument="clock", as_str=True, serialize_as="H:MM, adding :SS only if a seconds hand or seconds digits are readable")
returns 9:49
